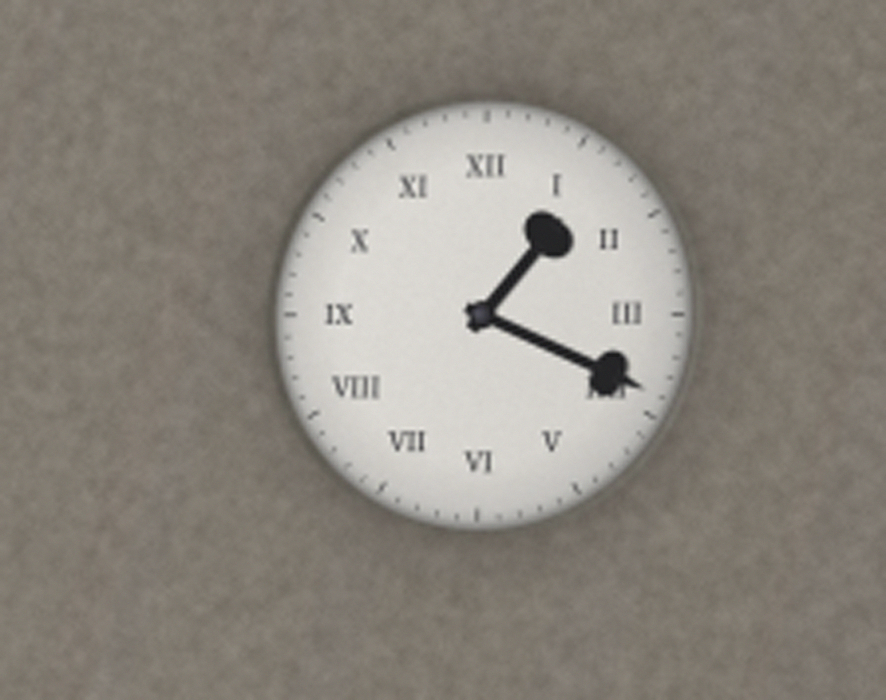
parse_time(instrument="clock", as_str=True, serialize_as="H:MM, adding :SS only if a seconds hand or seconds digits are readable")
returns 1:19
